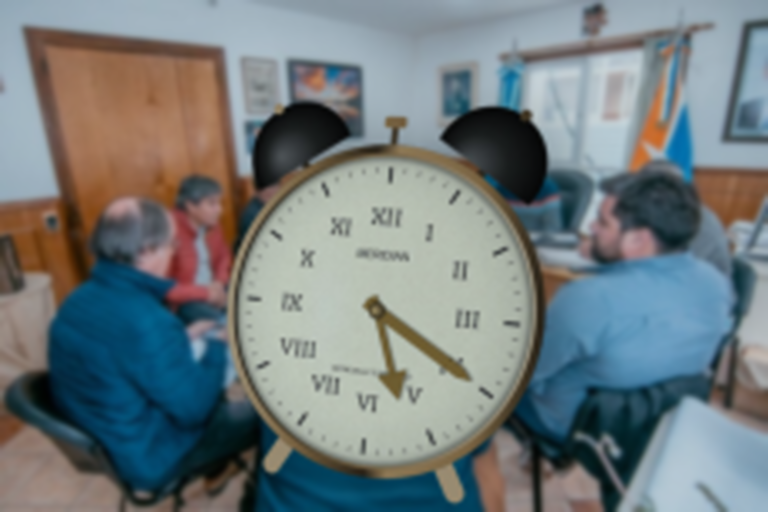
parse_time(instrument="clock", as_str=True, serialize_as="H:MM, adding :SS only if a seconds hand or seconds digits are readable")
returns 5:20
